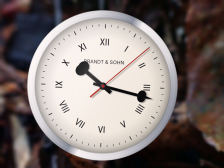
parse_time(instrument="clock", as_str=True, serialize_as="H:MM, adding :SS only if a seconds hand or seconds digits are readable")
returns 10:17:08
